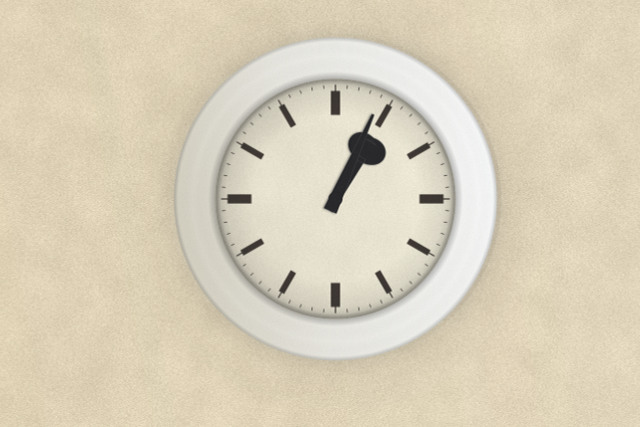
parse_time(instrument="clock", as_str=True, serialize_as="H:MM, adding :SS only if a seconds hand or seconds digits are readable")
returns 1:04
